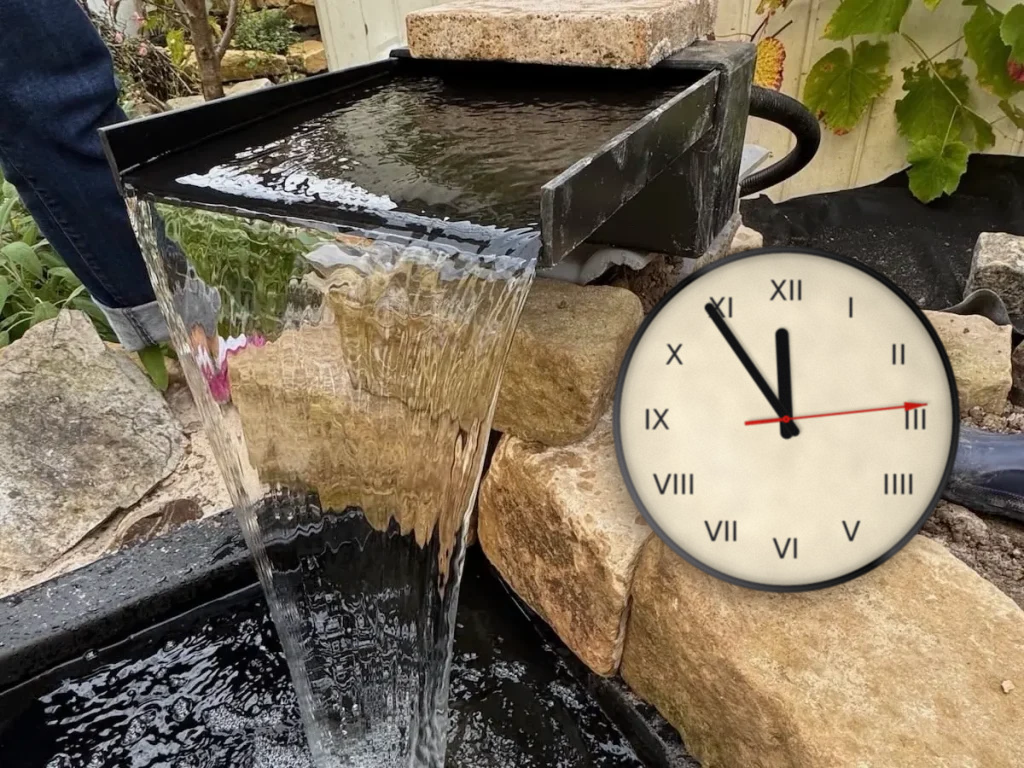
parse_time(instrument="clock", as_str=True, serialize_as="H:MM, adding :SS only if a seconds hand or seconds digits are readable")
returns 11:54:14
